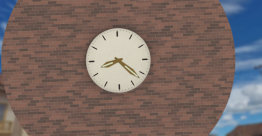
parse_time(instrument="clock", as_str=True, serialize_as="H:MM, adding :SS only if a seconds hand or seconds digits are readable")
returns 8:22
